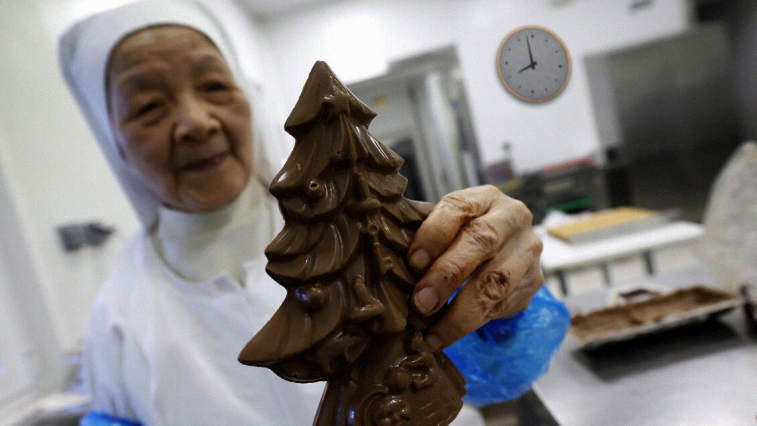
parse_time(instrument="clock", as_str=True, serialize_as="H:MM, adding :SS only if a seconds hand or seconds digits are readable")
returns 7:58
